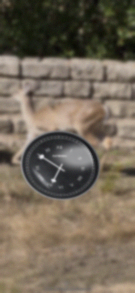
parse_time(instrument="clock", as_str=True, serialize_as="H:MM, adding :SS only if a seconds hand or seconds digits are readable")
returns 6:51
